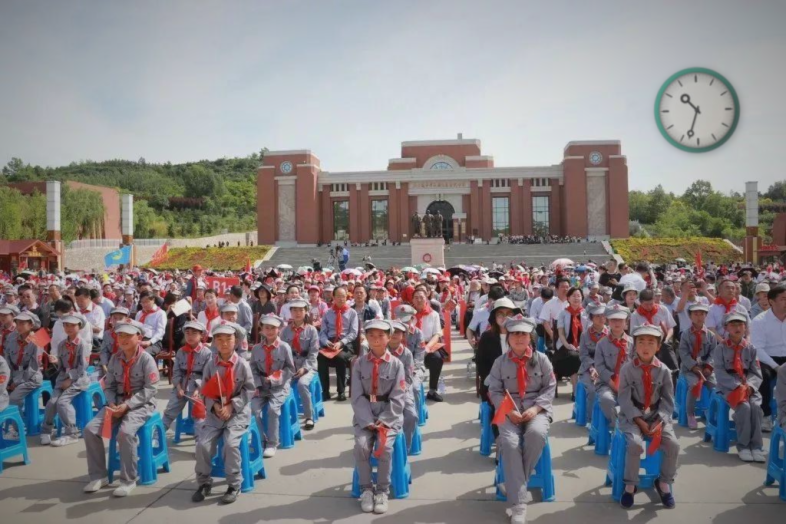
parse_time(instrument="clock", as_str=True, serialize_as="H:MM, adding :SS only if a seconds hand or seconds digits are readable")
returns 10:33
